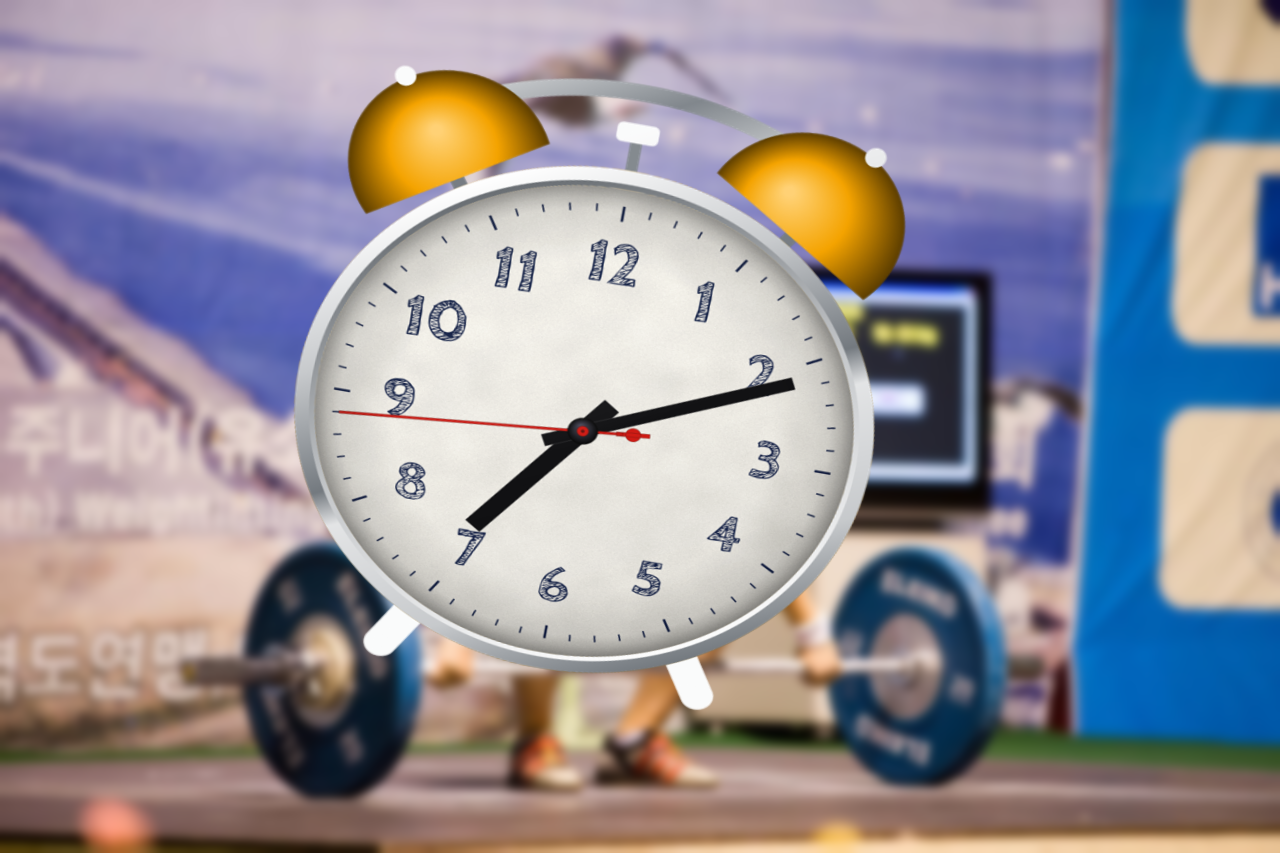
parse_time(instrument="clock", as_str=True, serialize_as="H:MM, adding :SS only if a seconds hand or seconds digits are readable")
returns 7:10:44
